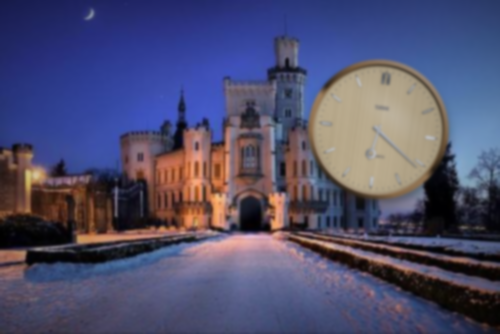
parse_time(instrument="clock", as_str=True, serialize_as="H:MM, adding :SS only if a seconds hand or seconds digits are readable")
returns 6:21
